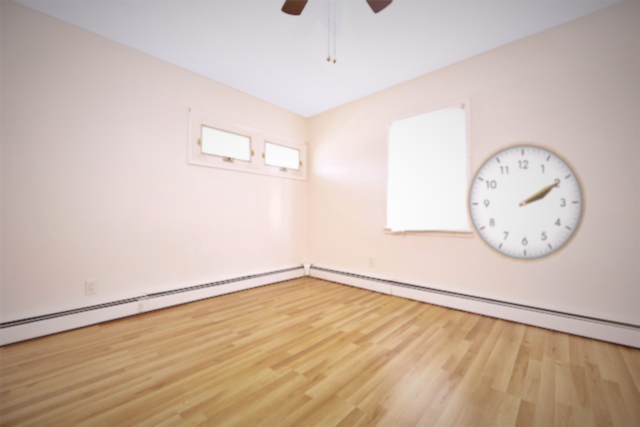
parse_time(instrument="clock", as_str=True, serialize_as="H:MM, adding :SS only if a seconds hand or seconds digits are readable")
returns 2:10
